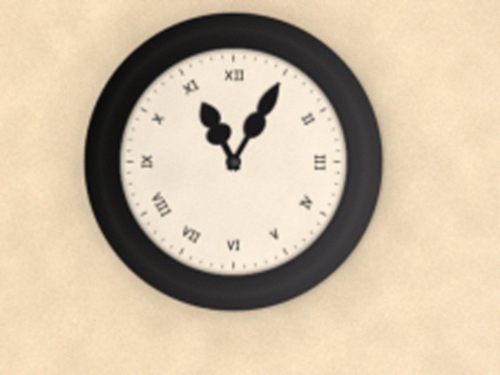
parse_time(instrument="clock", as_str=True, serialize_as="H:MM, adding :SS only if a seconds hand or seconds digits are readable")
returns 11:05
